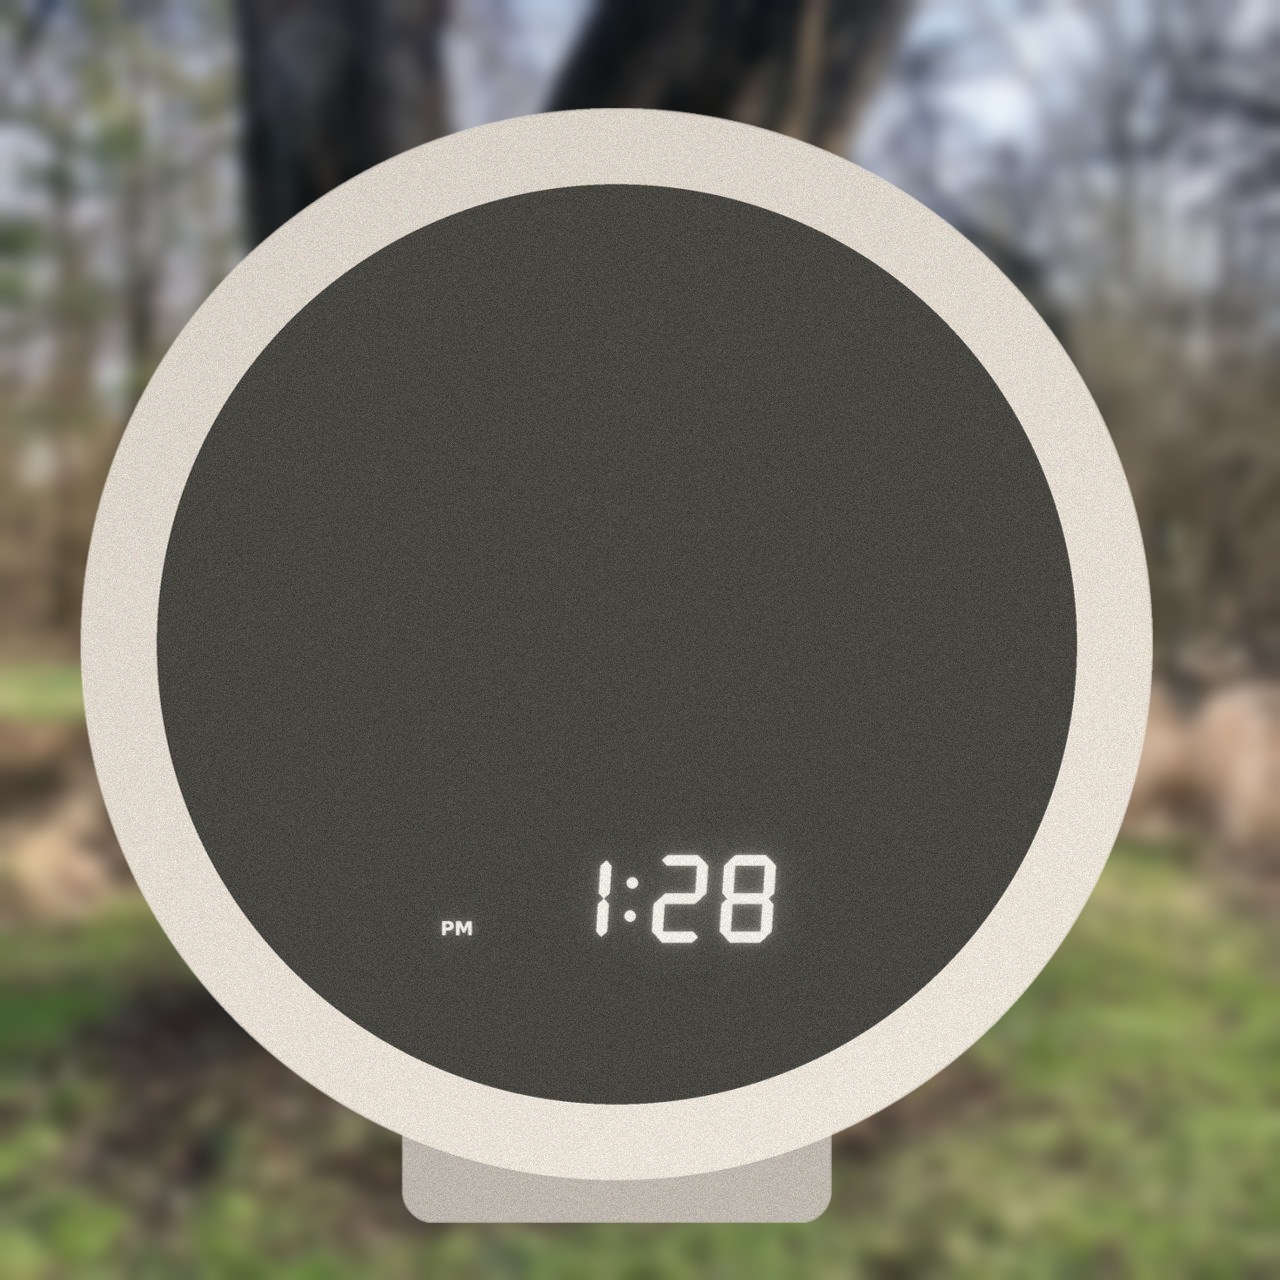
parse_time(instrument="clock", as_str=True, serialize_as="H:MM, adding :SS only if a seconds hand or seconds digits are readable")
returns 1:28
